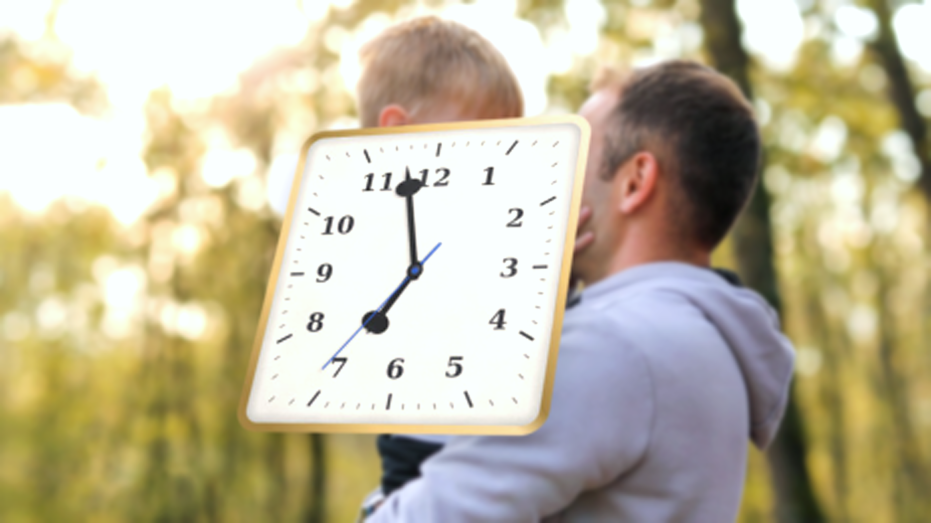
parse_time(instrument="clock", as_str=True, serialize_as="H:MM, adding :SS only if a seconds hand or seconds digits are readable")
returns 6:57:36
